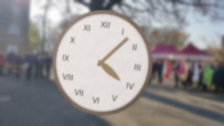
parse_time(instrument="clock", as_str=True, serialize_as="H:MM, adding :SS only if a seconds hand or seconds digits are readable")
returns 4:07
